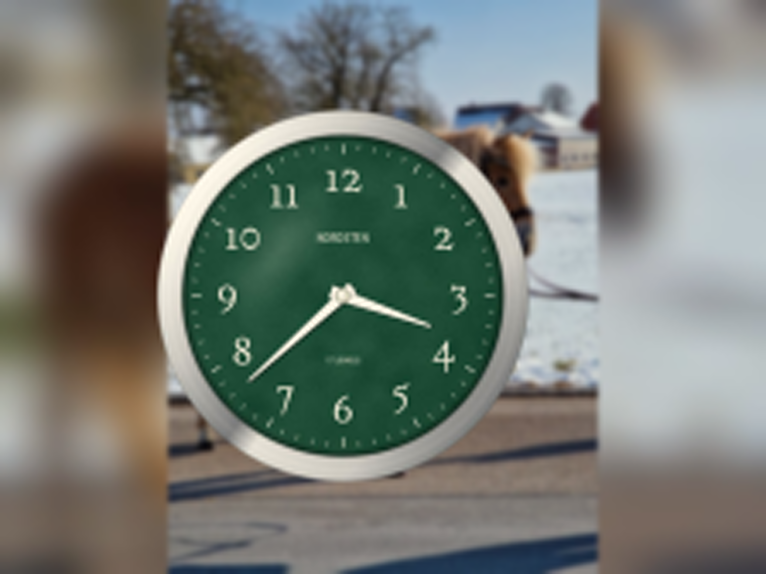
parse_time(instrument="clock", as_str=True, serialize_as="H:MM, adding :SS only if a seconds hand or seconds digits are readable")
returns 3:38
